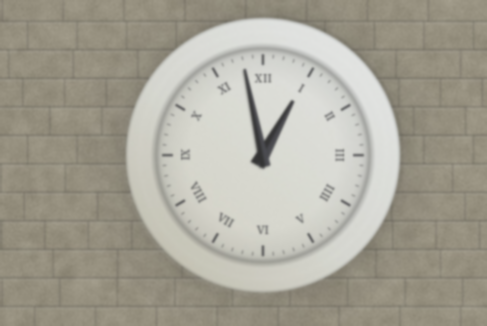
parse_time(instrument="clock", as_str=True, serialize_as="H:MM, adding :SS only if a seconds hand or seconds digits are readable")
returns 12:58
